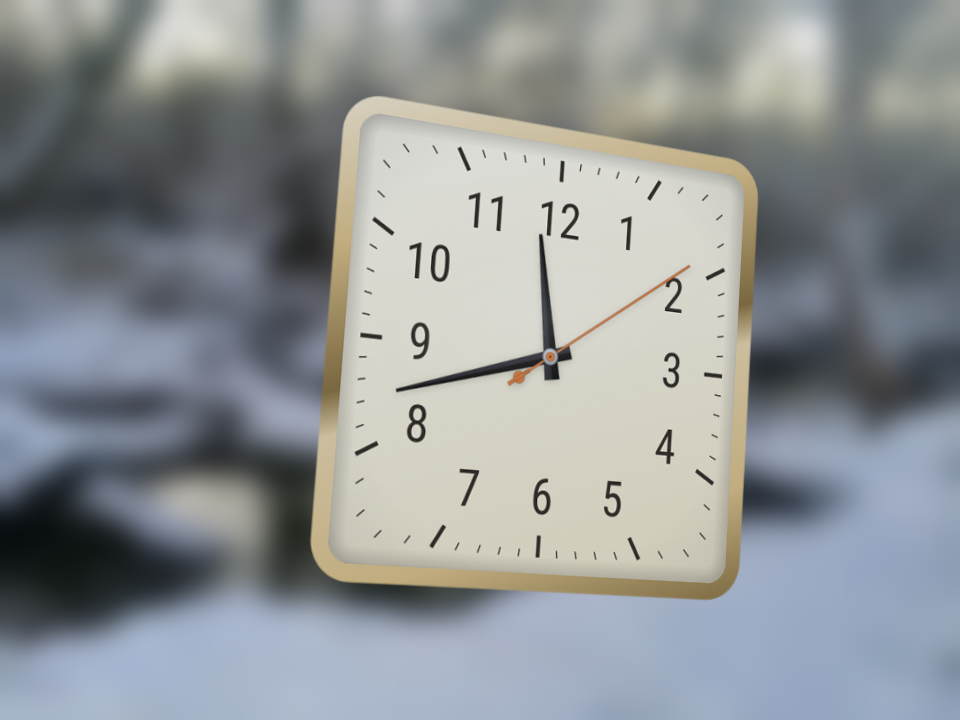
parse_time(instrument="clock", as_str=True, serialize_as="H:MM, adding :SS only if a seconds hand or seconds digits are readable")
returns 11:42:09
